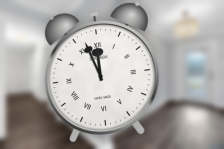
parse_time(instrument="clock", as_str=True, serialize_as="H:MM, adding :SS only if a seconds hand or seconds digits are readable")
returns 11:57
